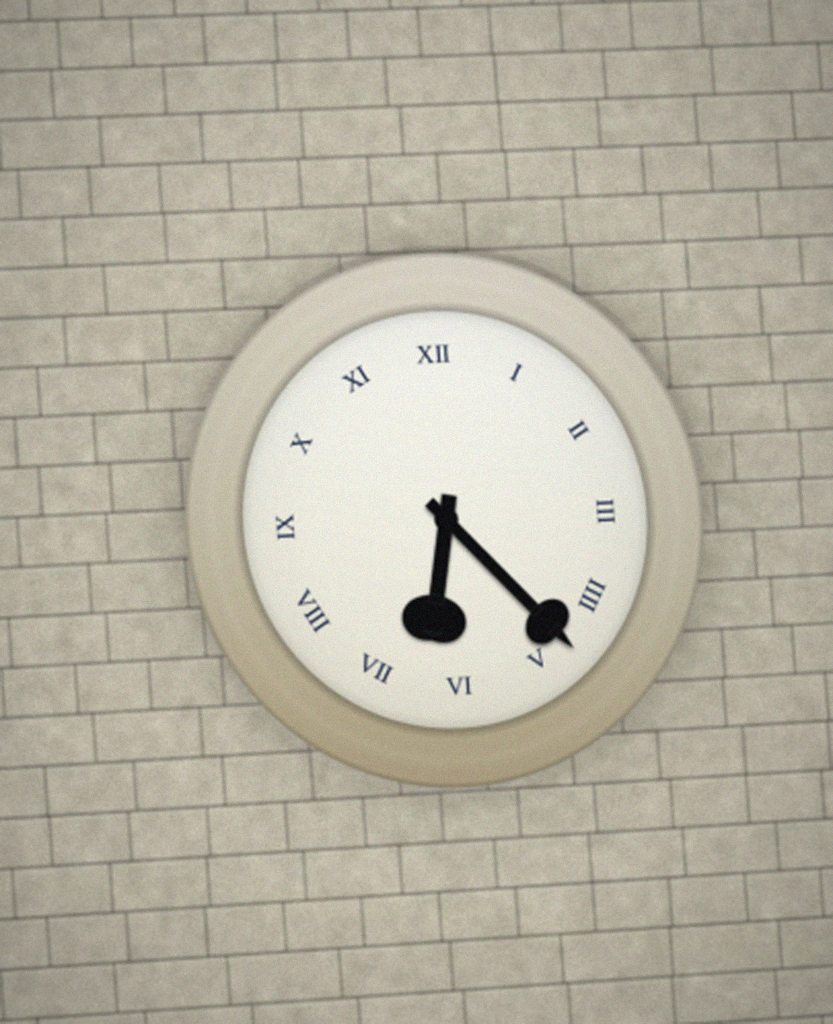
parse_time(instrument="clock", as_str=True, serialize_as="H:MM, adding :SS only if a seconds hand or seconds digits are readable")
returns 6:23
